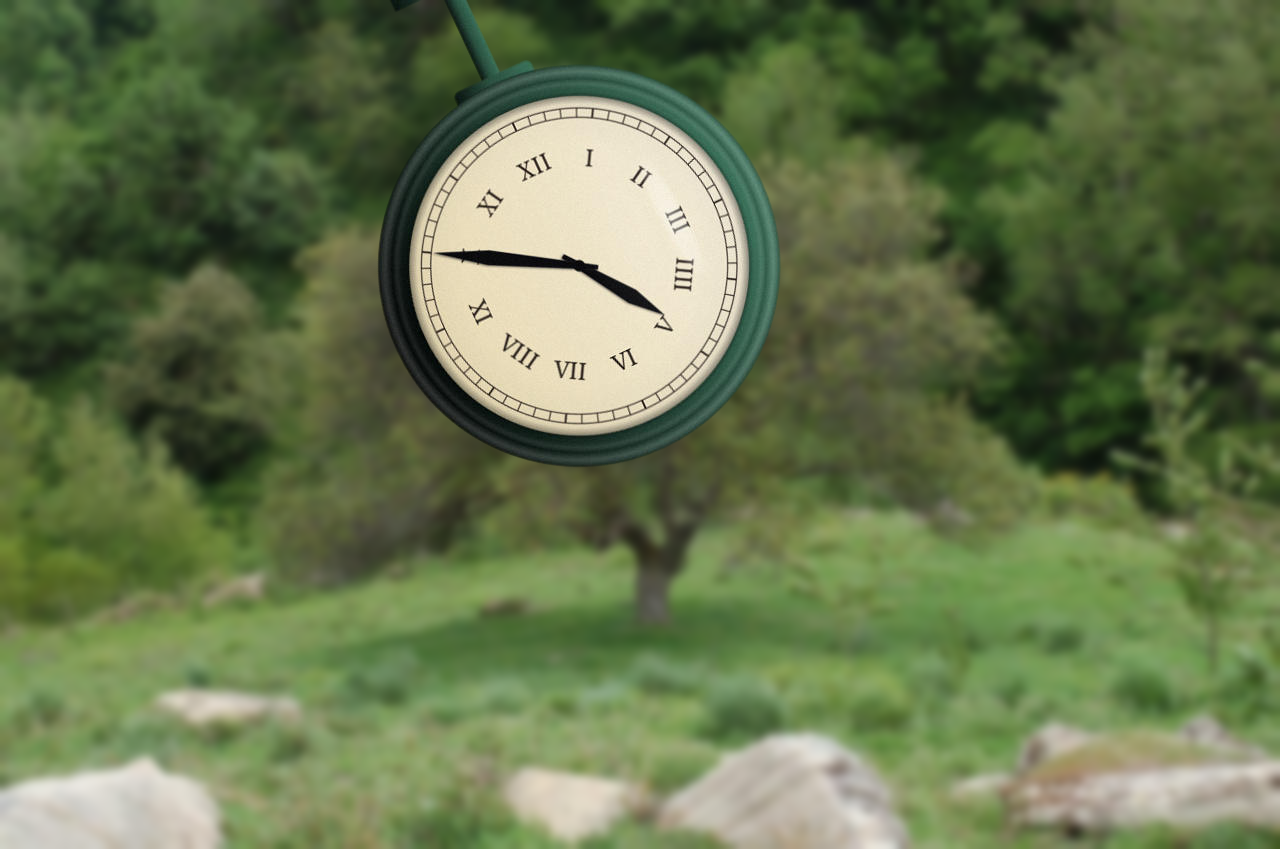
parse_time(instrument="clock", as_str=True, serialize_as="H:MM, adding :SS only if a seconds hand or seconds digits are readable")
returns 4:50
